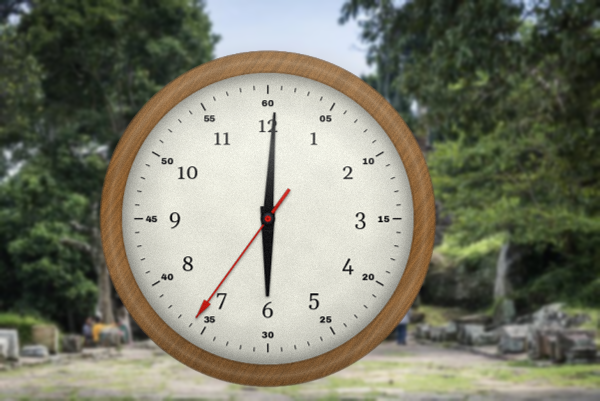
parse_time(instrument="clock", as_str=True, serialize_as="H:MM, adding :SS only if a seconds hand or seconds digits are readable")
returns 6:00:36
